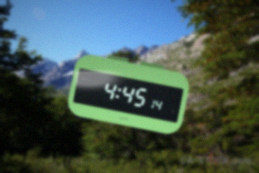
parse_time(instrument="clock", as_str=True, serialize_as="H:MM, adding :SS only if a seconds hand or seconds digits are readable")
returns 4:45
